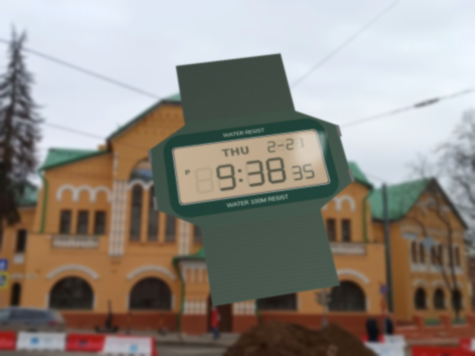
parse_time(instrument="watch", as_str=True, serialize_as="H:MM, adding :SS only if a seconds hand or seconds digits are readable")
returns 9:38:35
